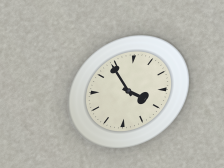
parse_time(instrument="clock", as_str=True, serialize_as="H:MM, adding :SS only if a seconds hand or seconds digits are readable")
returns 3:54
